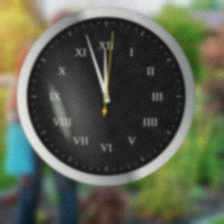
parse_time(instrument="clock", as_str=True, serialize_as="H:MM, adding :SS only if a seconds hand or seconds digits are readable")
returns 11:57:01
